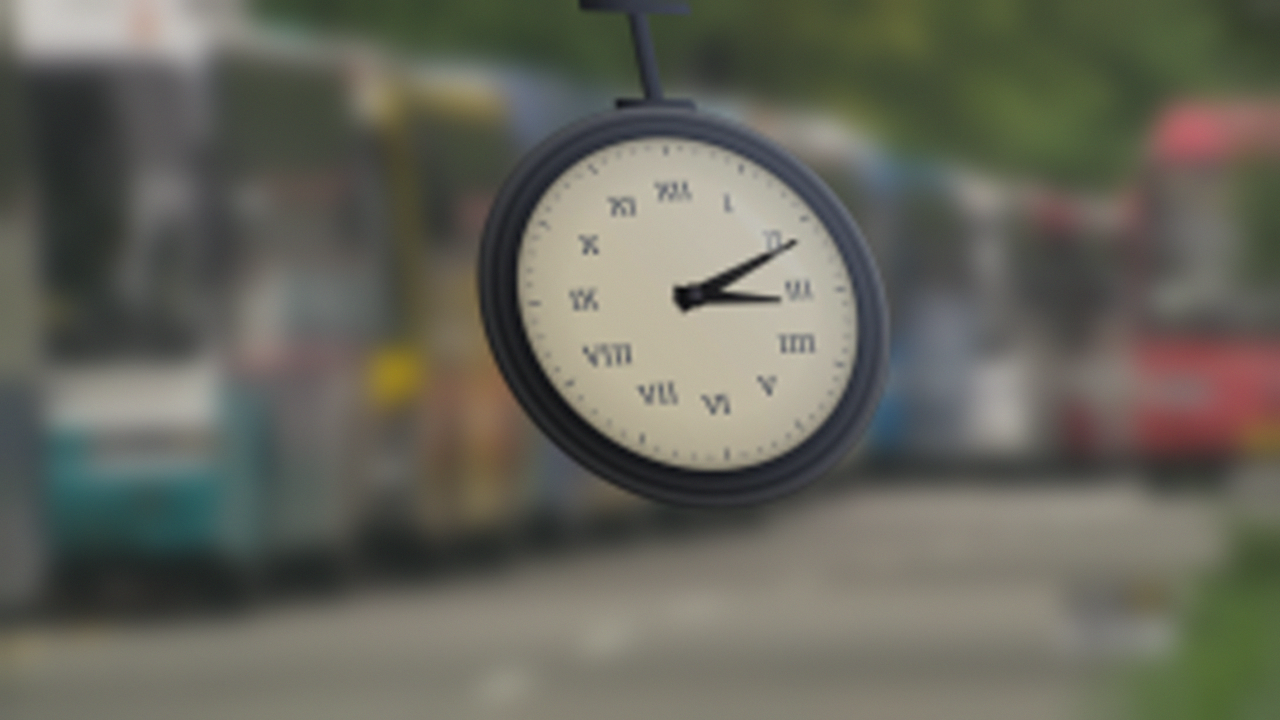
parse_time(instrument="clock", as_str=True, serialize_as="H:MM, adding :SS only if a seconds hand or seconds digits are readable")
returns 3:11
